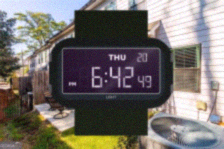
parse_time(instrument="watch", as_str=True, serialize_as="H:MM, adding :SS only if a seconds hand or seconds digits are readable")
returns 6:42:49
